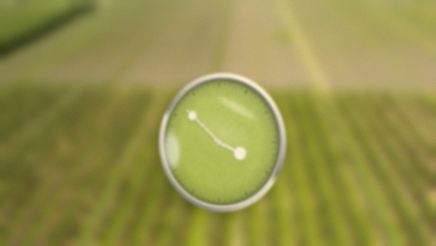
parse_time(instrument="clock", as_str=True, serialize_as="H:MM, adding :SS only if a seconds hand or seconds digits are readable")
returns 3:52
